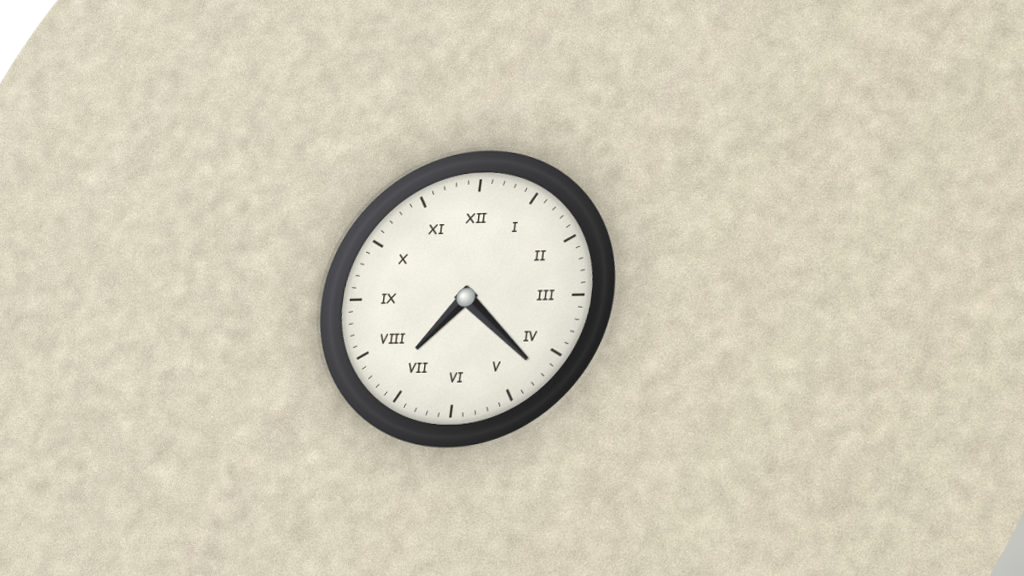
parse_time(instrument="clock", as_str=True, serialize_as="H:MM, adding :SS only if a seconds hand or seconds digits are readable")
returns 7:22
